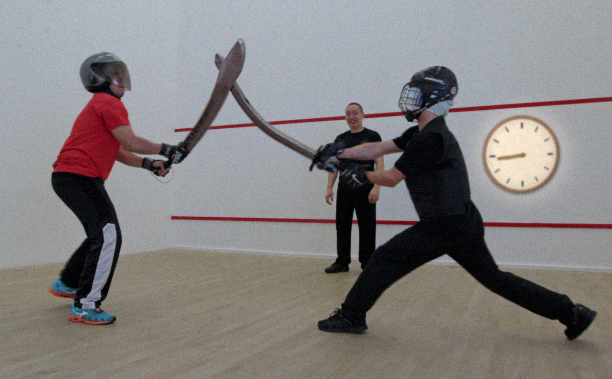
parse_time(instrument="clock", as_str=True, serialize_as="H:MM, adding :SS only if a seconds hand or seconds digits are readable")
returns 8:44
